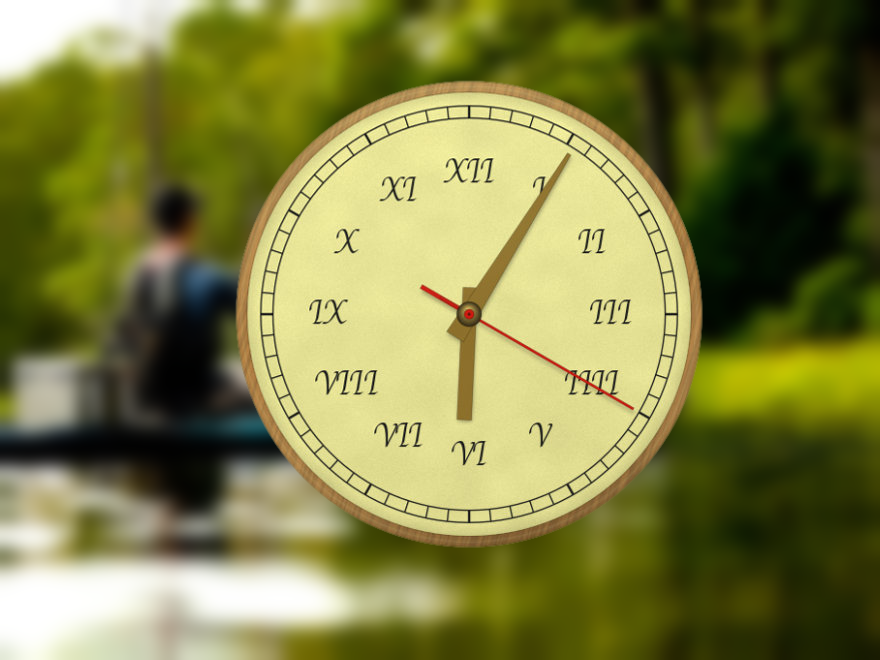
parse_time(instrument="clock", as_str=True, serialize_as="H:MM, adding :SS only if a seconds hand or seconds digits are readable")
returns 6:05:20
